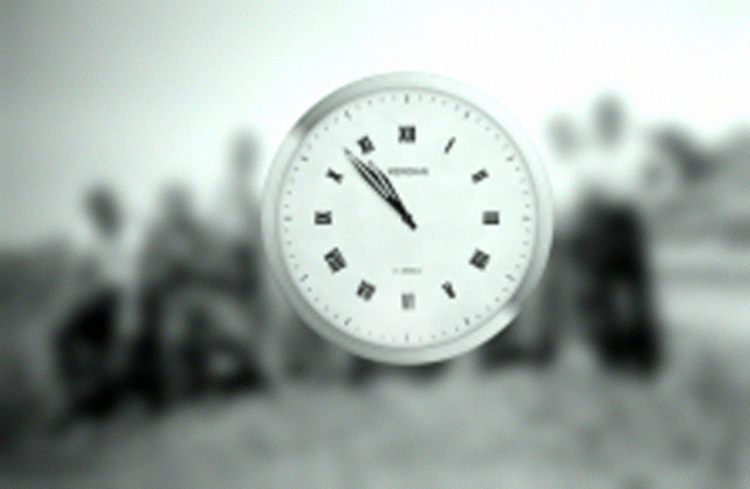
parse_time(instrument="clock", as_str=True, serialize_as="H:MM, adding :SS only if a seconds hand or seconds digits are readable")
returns 10:53
